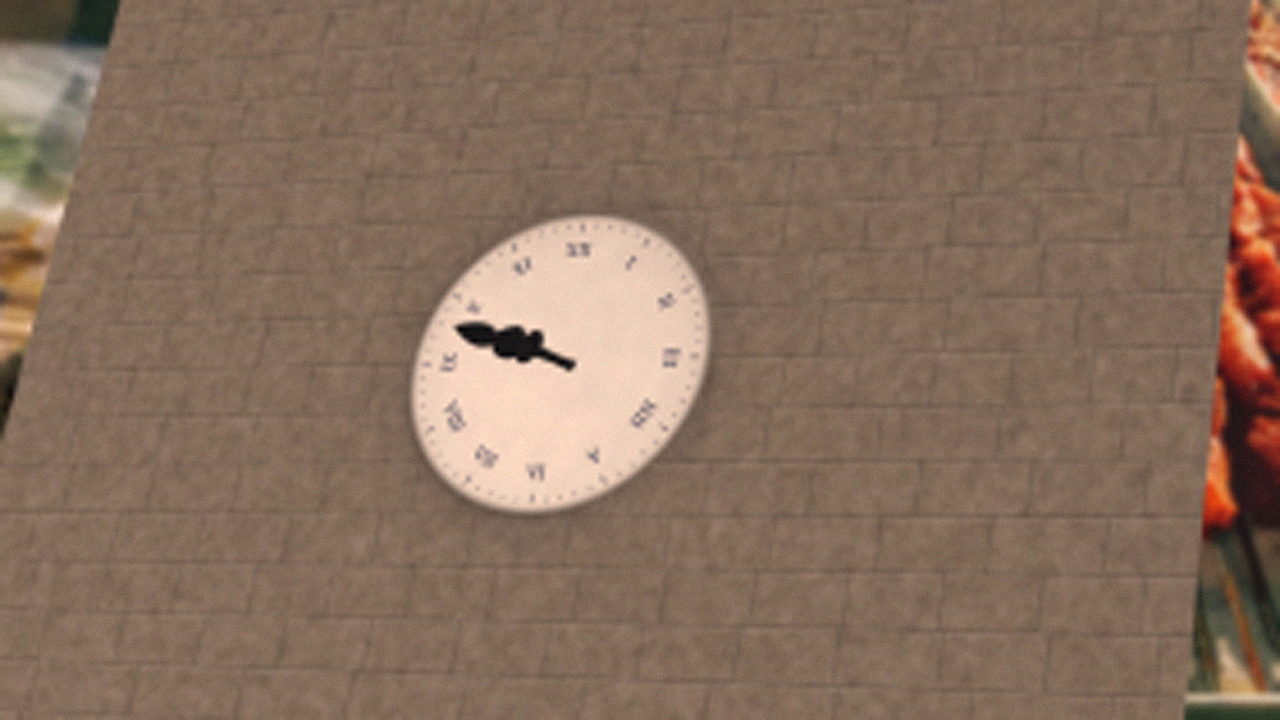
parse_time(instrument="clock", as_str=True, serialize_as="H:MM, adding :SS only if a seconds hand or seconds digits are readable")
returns 9:48
